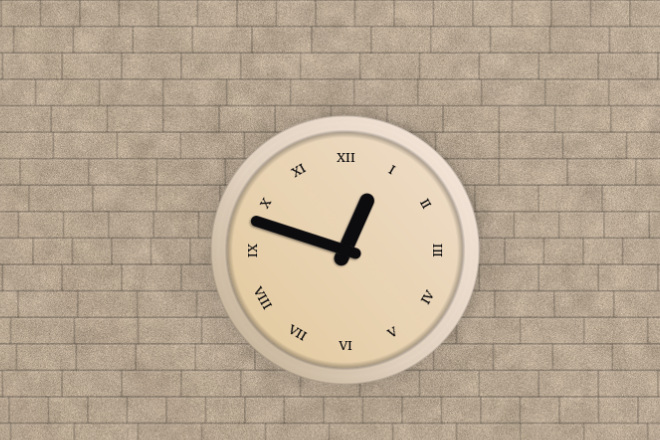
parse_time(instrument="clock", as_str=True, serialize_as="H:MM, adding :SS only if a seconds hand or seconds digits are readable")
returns 12:48
